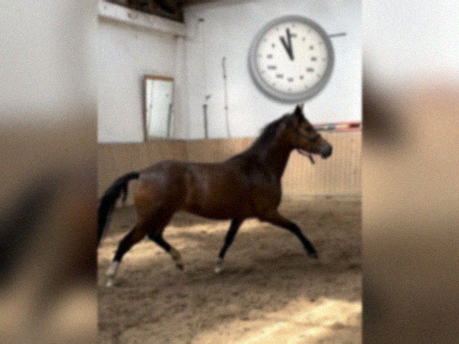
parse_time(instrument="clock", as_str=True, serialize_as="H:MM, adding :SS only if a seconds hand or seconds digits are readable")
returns 10:58
